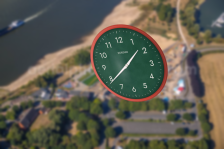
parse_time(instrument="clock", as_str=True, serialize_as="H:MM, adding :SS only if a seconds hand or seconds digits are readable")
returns 1:39
